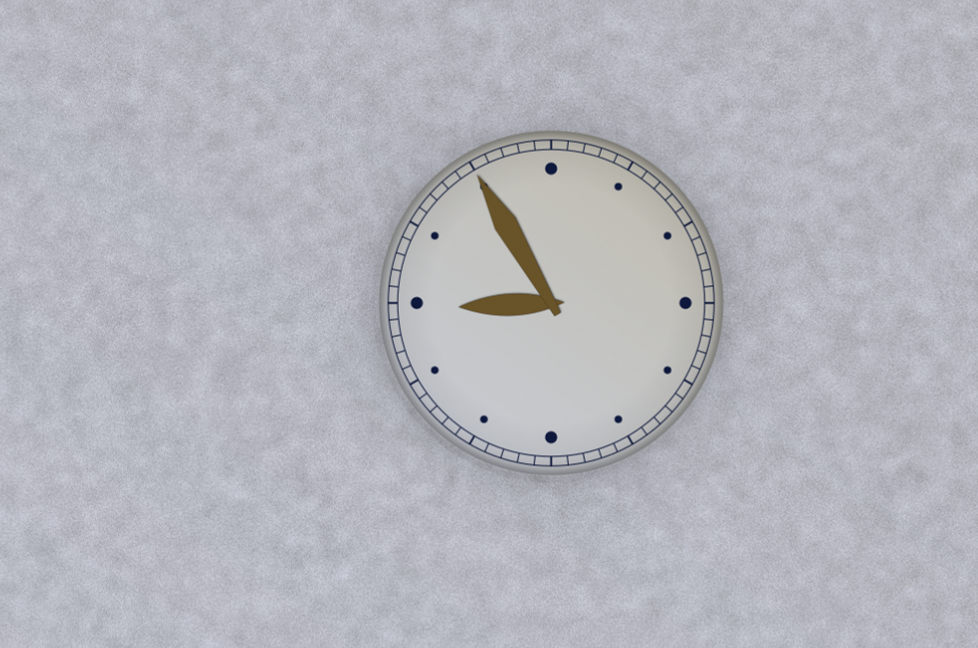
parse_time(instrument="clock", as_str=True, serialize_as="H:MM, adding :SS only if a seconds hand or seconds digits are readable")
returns 8:55
